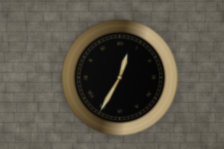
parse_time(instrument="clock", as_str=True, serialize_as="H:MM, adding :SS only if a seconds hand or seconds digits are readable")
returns 12:35
